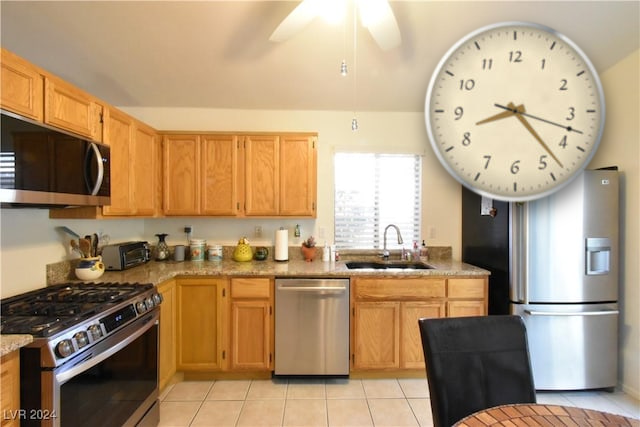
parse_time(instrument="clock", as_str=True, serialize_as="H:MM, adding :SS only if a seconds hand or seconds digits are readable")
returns 8:23:18
